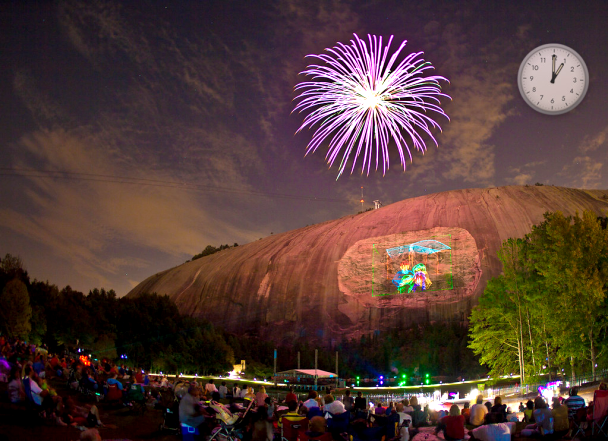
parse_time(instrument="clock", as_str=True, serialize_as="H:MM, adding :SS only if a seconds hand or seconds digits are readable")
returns 1:00
